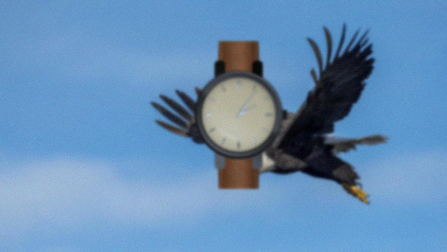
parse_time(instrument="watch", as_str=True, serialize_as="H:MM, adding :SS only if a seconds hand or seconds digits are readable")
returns 2:06
